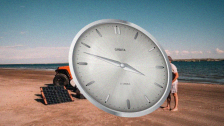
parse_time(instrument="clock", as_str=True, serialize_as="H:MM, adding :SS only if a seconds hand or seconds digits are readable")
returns 3:48
